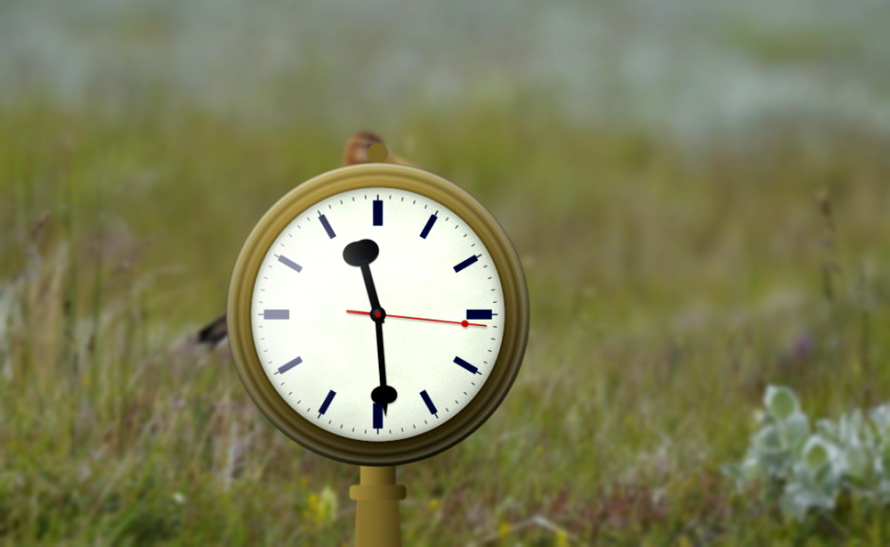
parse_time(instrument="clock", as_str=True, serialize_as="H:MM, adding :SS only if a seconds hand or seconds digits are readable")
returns 11:29:16
